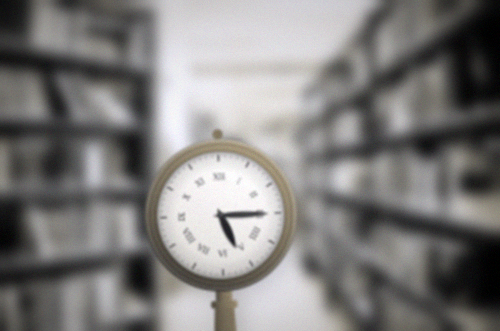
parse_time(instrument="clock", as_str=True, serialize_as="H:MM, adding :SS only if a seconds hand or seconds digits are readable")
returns 5:15
